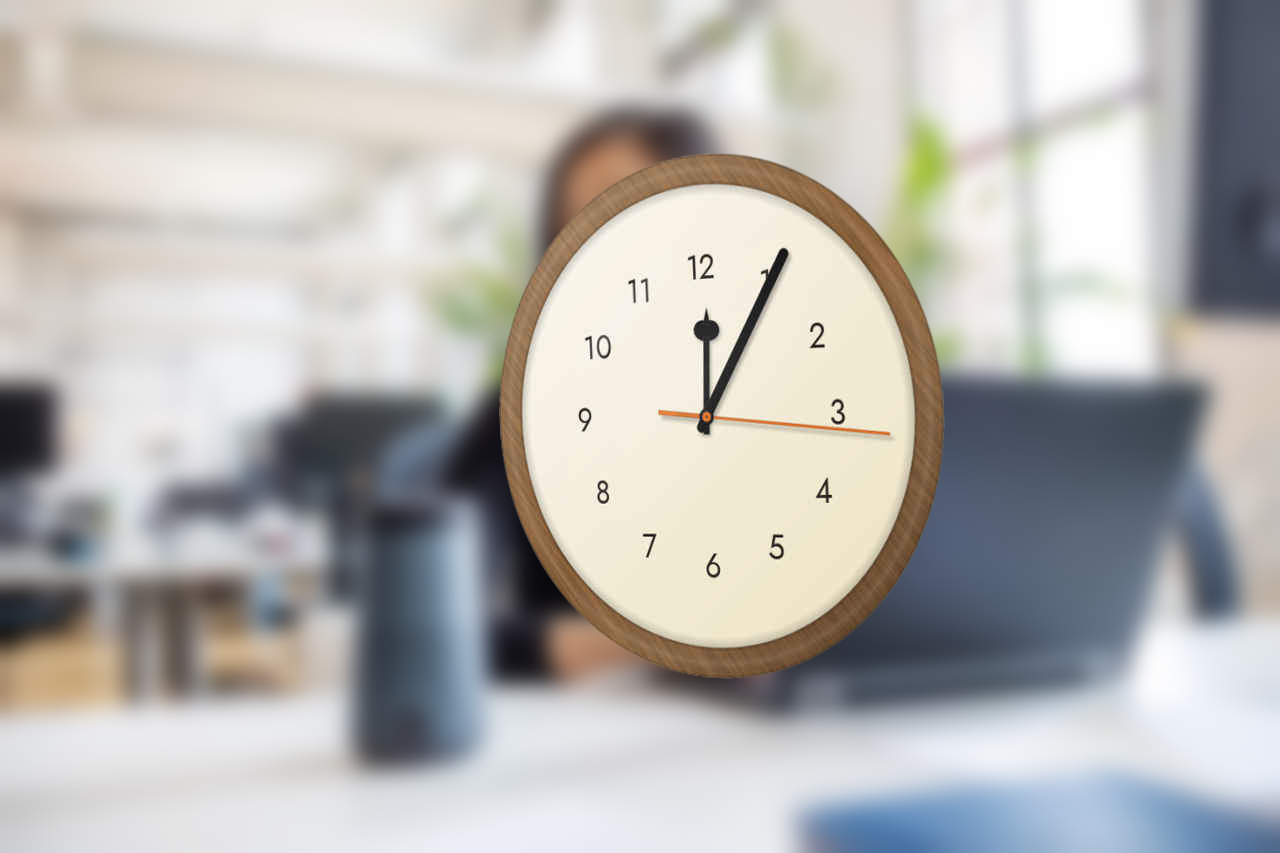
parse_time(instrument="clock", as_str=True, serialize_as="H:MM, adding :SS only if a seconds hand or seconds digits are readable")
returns 12:05:16
